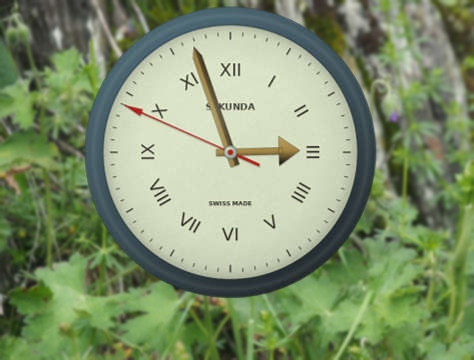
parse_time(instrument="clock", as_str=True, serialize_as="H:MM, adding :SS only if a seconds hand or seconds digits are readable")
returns 2:56:49
